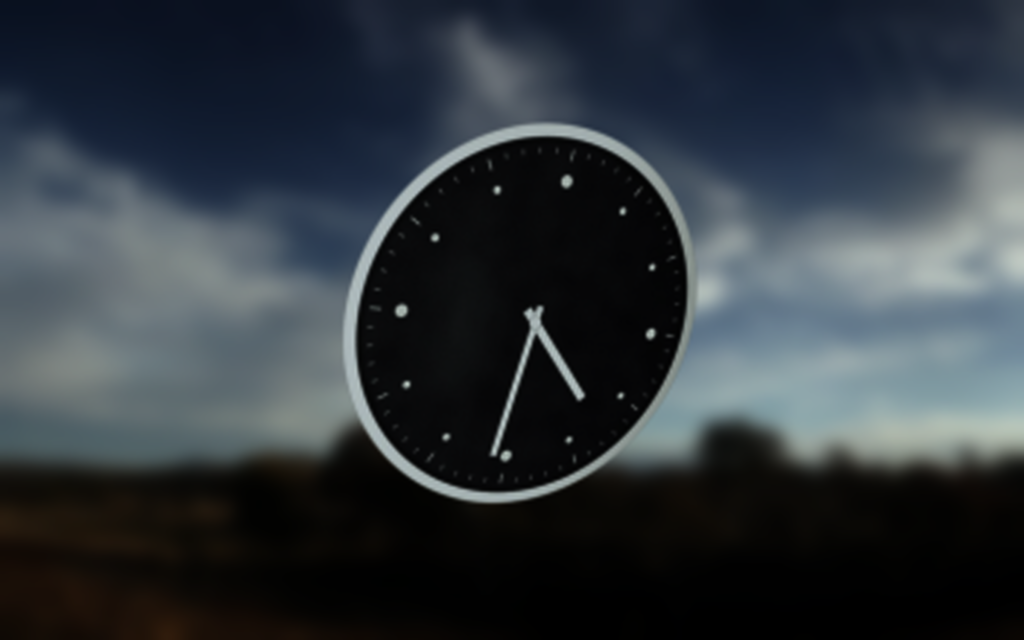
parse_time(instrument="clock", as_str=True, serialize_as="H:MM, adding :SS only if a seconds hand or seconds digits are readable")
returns 4:31
